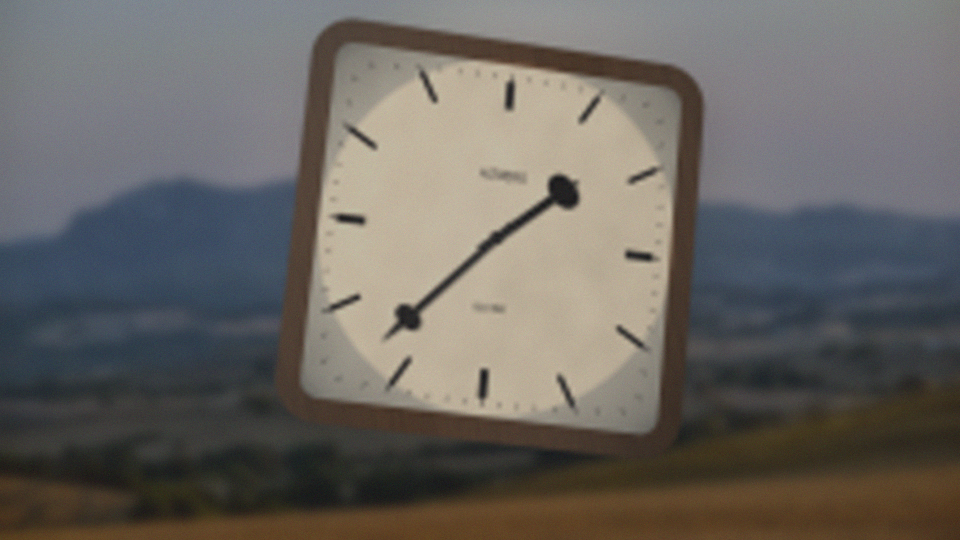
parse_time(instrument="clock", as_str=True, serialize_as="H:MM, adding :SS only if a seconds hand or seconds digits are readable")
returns 1:37
